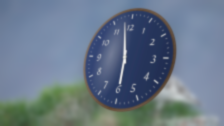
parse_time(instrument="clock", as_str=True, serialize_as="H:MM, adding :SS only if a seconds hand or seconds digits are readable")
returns 5:58
